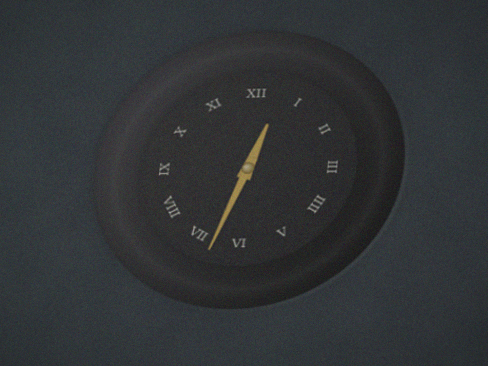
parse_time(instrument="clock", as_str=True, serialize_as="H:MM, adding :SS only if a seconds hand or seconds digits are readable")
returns 12:33
